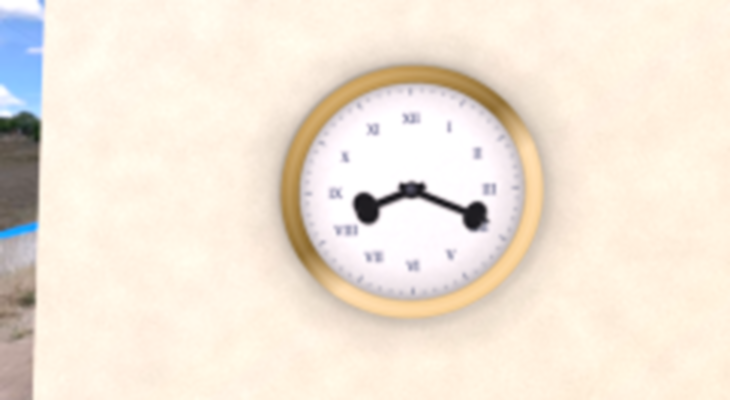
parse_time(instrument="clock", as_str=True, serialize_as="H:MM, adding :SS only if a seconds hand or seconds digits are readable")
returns 8:19
